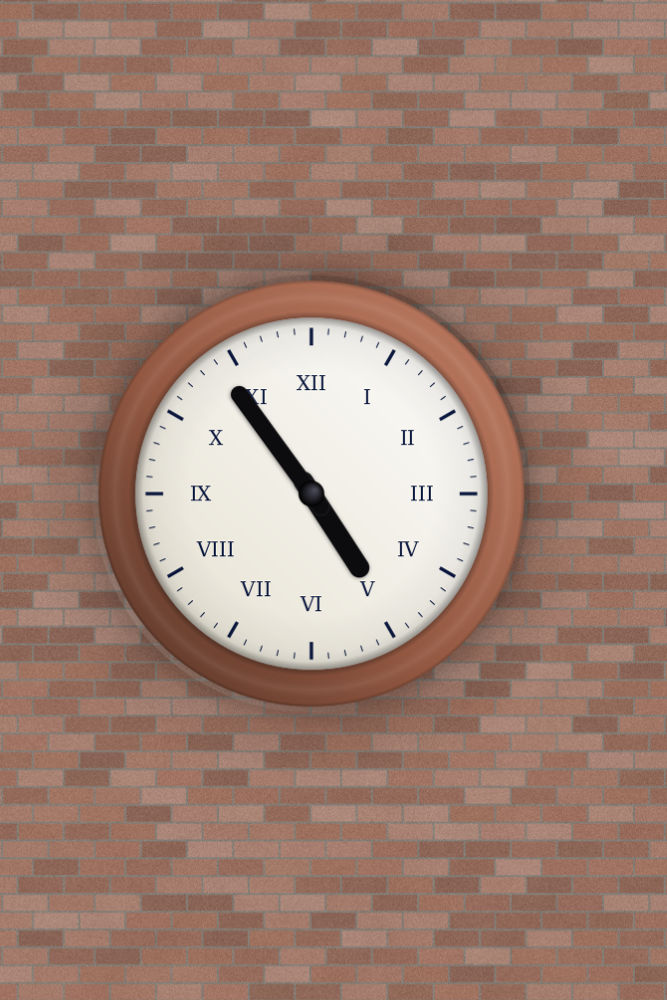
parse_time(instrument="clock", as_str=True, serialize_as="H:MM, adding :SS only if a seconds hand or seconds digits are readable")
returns 4:54
